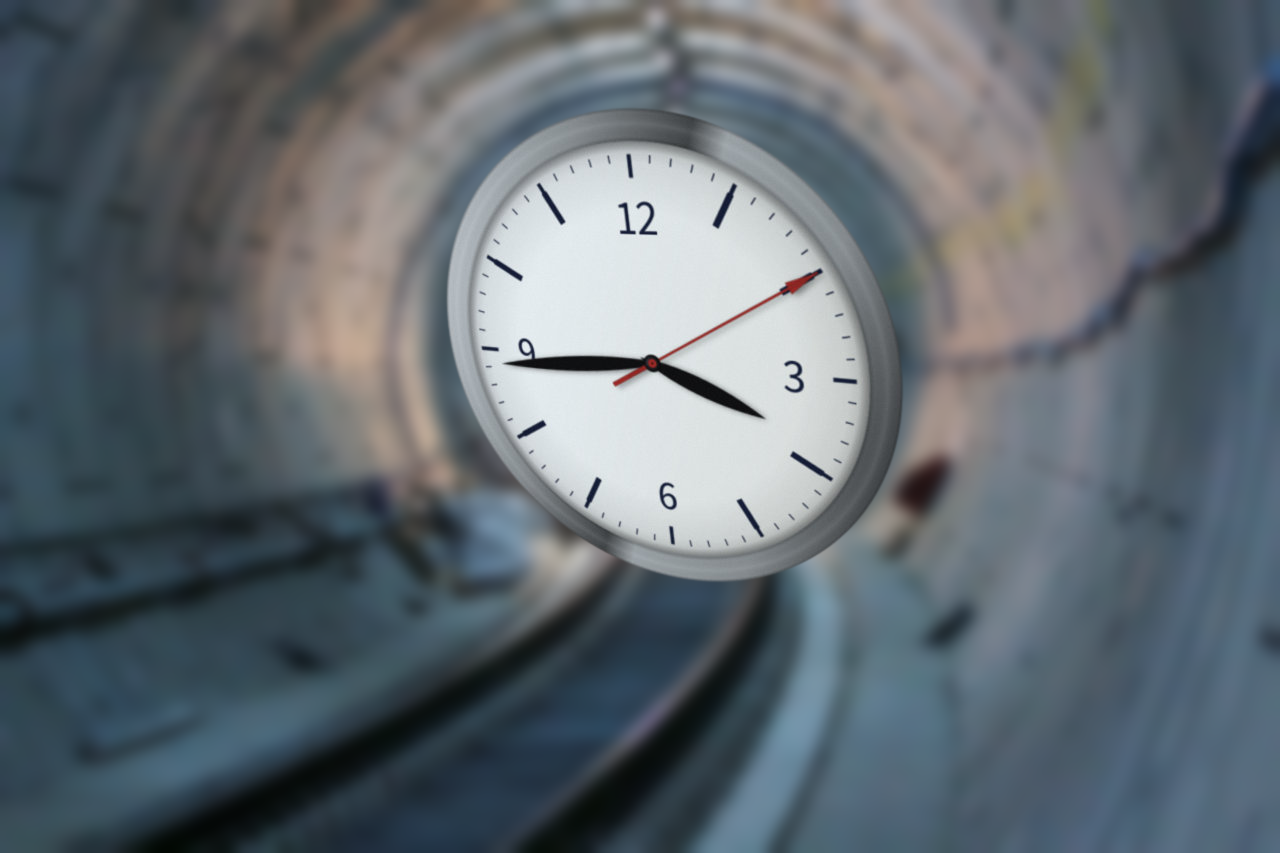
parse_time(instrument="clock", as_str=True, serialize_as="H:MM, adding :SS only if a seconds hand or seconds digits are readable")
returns 3:44:10
